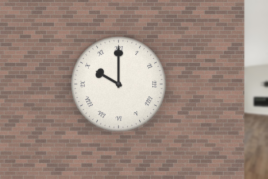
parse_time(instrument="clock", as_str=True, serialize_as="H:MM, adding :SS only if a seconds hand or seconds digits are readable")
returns 10:00
